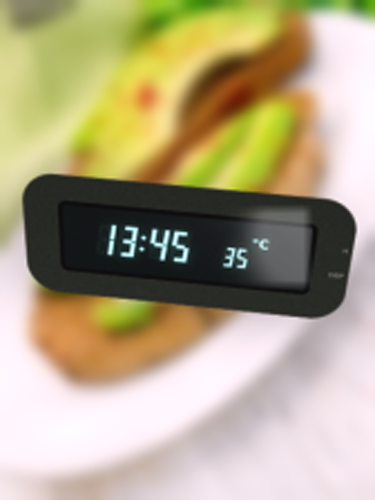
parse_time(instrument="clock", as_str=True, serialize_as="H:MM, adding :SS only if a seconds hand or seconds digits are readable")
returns 13:45
